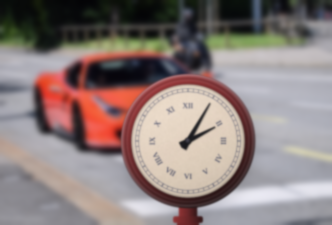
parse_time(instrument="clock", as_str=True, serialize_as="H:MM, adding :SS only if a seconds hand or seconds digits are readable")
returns 2:05
